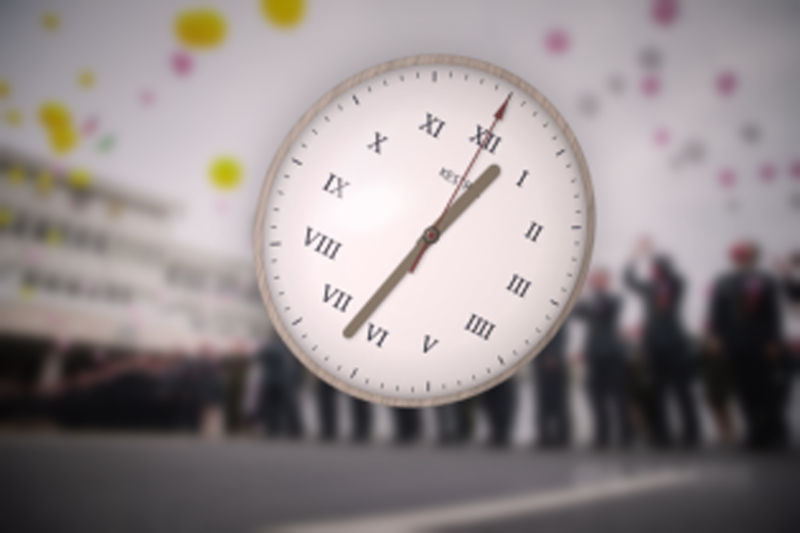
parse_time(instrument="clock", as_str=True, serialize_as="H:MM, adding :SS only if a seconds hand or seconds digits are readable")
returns 12:32:00
